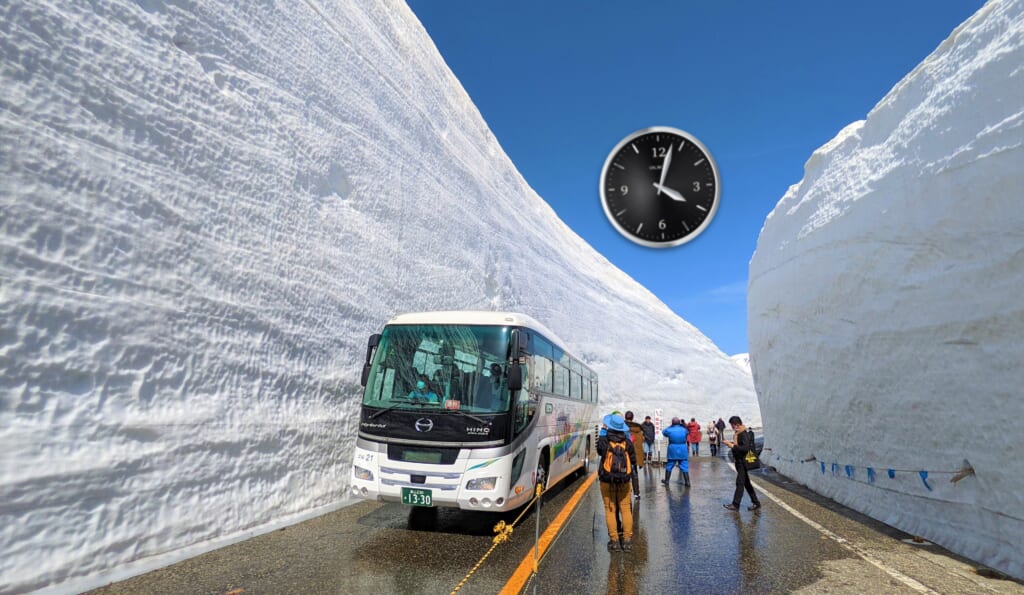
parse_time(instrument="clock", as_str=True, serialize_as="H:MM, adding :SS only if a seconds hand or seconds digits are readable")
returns 4:03
